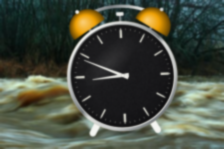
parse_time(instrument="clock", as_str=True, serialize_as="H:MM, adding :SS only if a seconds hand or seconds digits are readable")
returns 8:49
